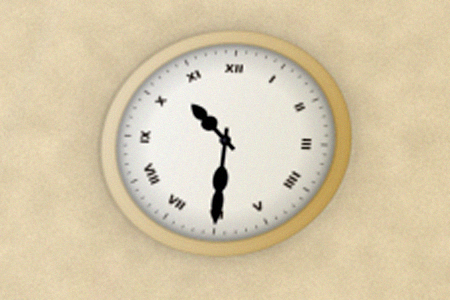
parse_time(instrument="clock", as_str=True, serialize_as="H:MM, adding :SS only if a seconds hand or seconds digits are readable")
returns 10:30
